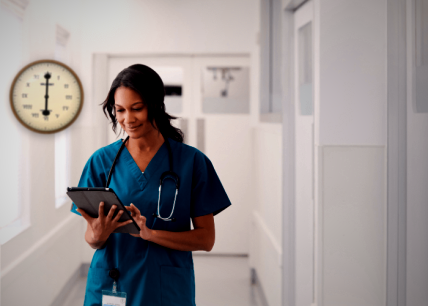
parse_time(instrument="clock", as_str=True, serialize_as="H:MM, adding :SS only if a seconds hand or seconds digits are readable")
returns 6:00
